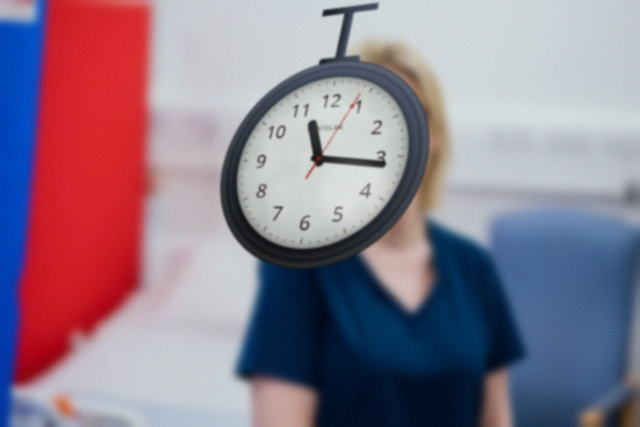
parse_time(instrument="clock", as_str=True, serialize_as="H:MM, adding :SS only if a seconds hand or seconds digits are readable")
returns 11:16:04
